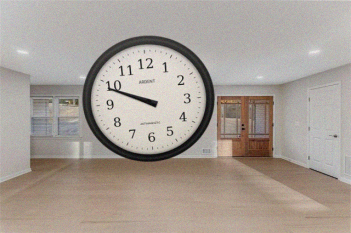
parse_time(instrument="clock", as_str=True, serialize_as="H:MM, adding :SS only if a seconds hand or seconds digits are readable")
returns 9:49
